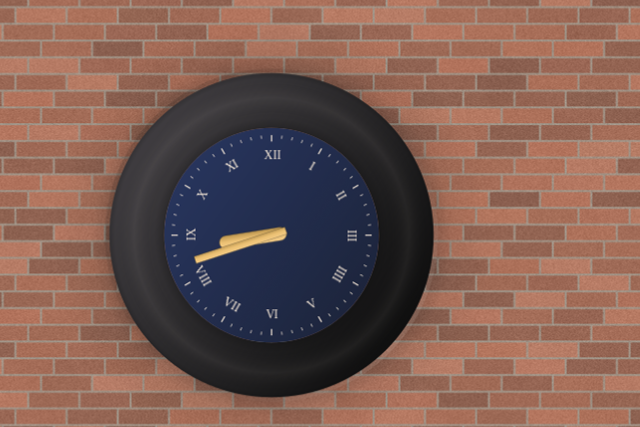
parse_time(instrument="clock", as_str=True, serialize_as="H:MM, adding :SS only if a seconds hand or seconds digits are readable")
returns 8:42
